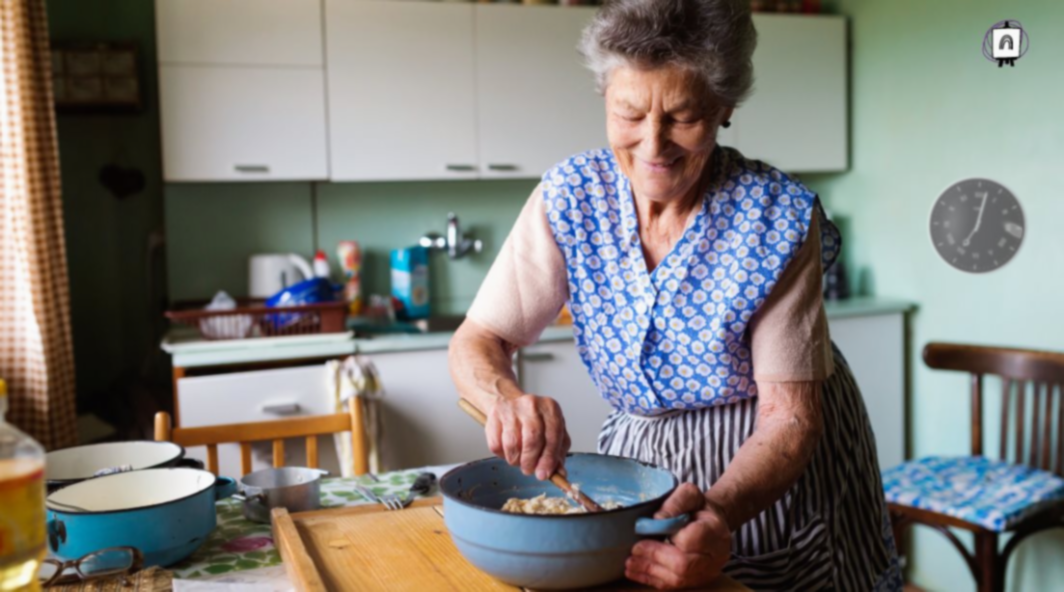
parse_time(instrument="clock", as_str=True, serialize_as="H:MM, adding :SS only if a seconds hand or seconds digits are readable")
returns 7:02
